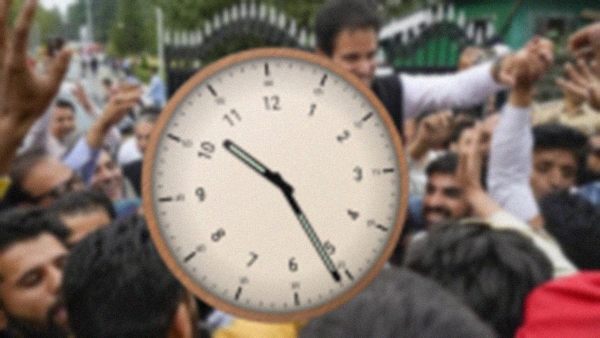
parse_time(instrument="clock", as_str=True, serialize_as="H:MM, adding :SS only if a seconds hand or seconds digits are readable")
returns 10:26
